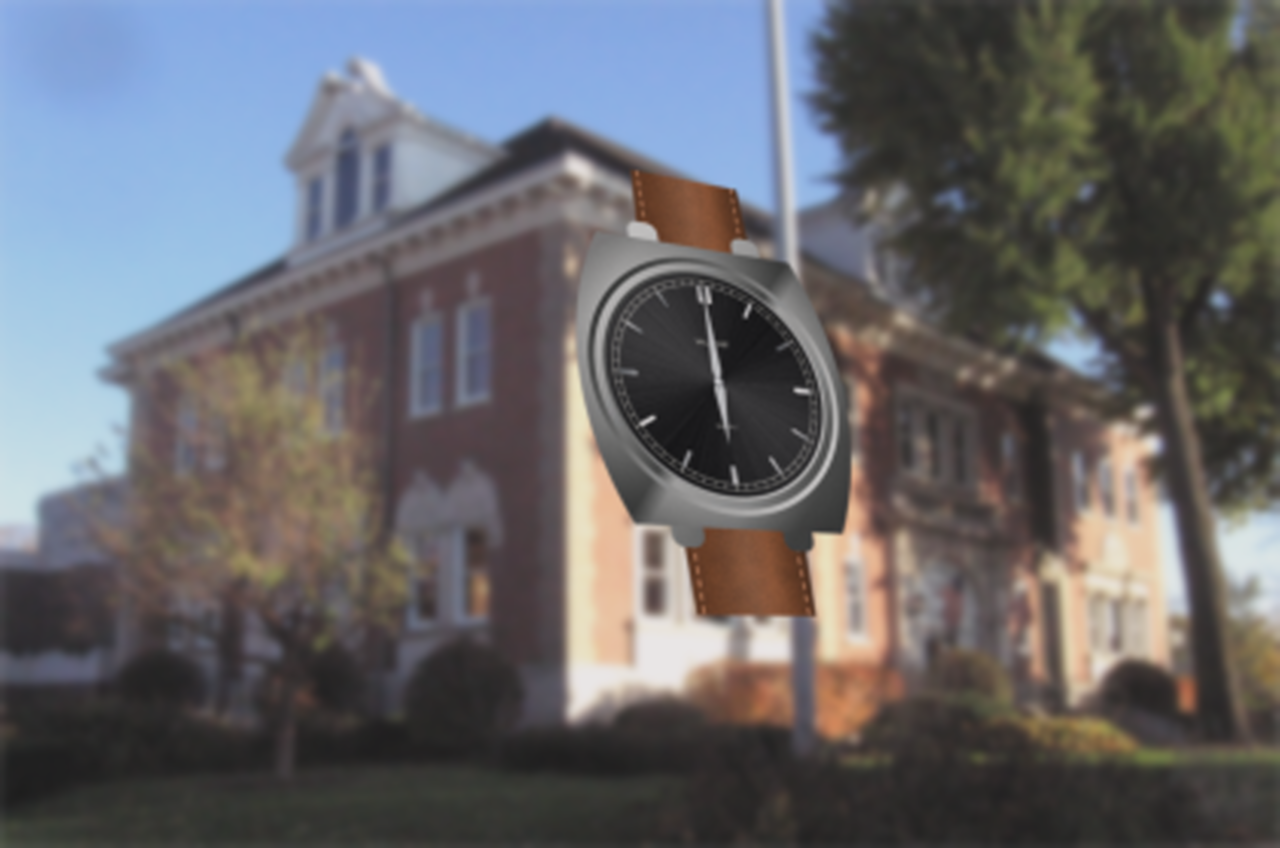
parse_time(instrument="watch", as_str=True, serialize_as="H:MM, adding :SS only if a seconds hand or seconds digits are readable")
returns 6:00
